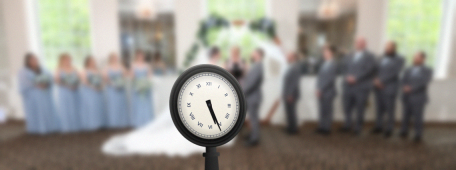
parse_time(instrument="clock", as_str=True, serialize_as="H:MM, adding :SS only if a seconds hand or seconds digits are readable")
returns 5:26
